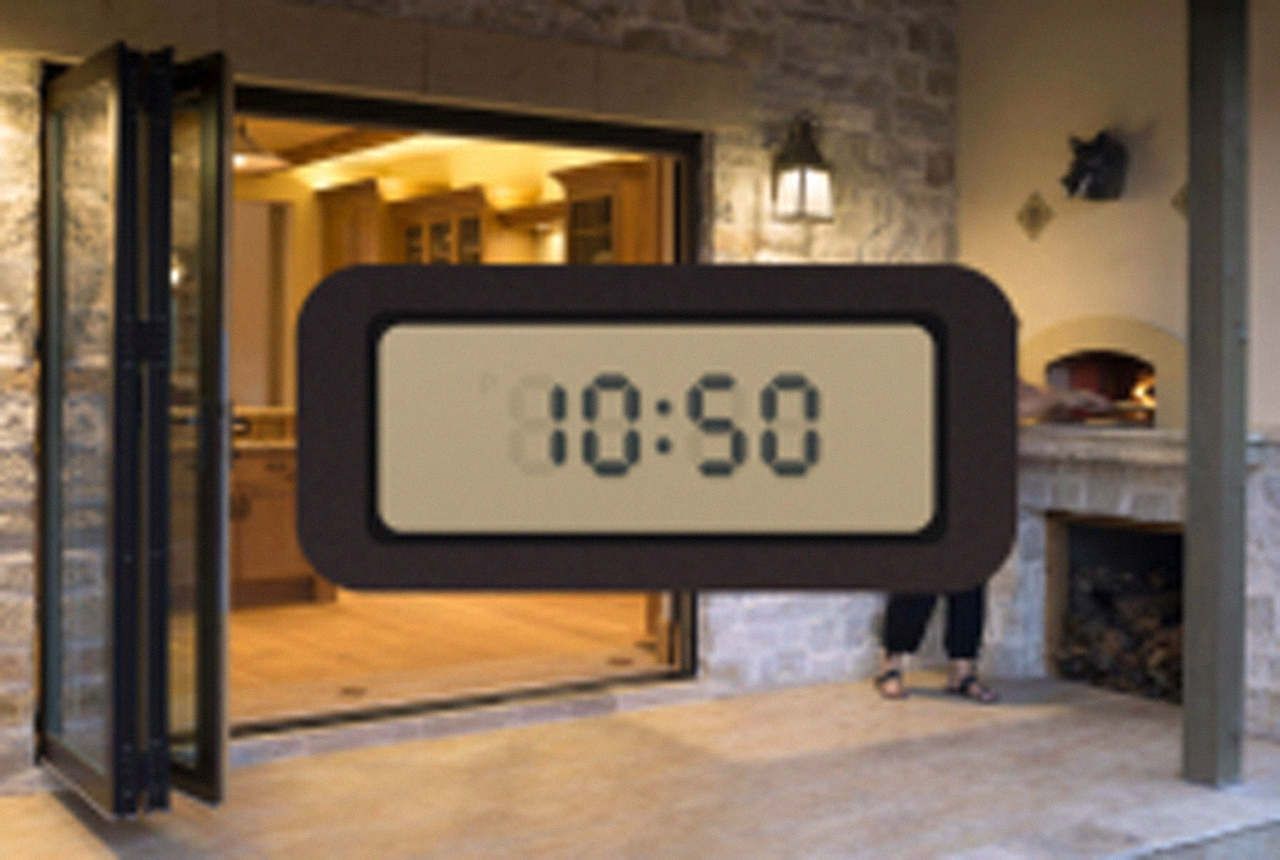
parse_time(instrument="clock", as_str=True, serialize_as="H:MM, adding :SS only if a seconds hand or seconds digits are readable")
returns 10:50
